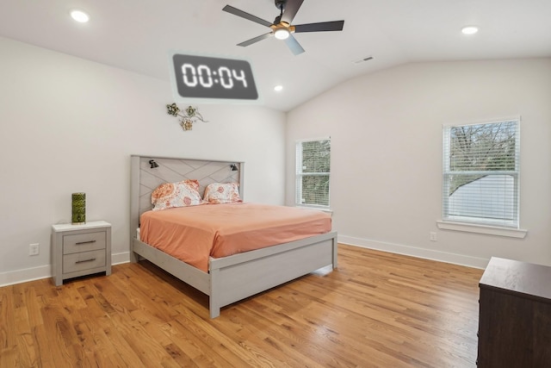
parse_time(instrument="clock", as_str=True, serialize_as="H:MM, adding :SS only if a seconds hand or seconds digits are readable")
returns 0:04
